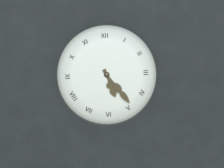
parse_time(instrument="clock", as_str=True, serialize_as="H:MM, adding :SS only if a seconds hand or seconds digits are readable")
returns 5:24
